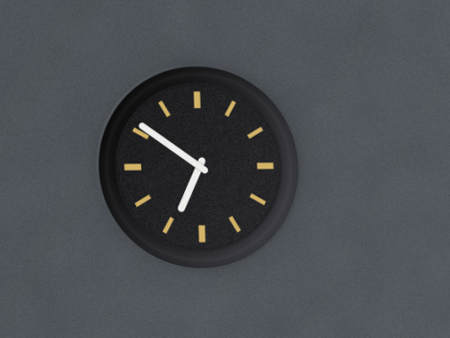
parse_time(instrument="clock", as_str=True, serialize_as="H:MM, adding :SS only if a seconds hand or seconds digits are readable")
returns 6:51
